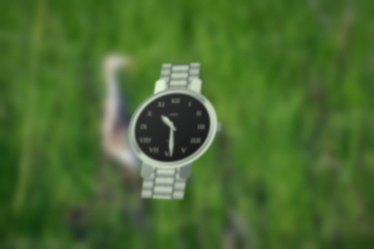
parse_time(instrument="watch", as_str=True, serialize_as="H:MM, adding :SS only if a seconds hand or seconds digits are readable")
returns 10:29
